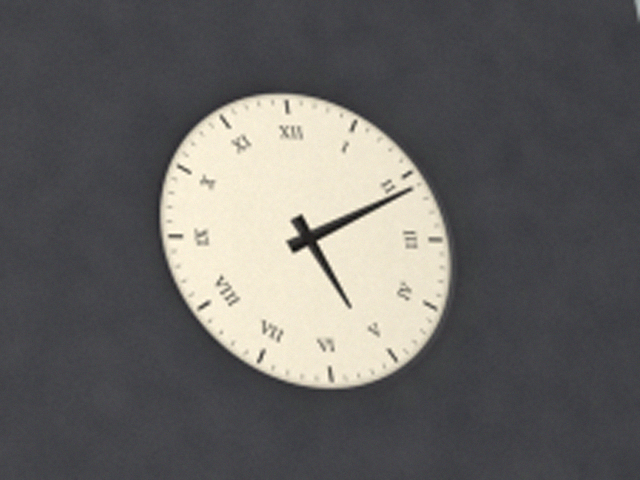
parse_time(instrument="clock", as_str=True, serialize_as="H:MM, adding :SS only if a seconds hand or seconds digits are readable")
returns 5:11
